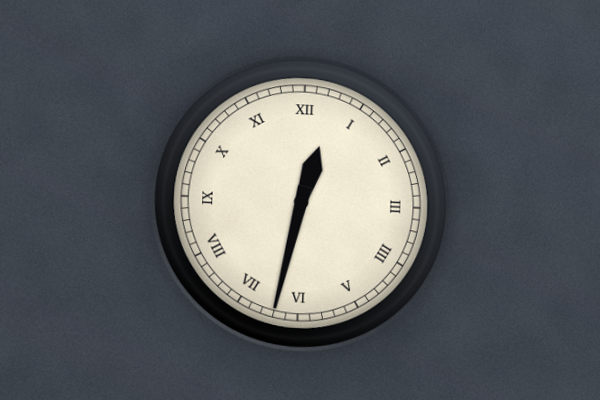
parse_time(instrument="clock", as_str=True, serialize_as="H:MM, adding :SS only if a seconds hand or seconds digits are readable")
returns 12:32
